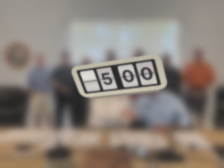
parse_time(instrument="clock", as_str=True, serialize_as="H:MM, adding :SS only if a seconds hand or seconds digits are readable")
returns 5:00
